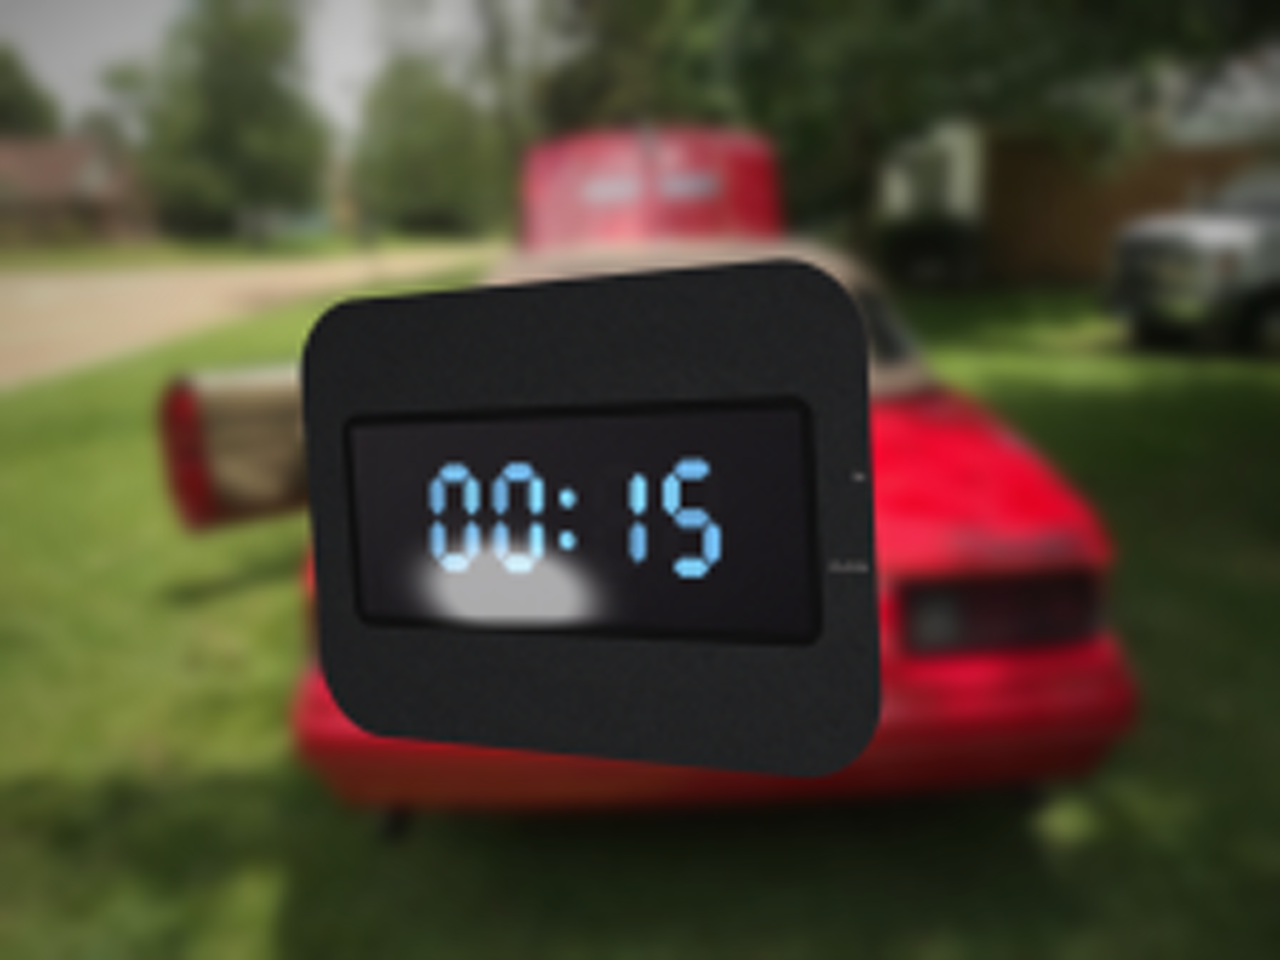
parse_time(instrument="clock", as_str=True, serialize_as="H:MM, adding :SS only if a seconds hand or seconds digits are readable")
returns 0:15
